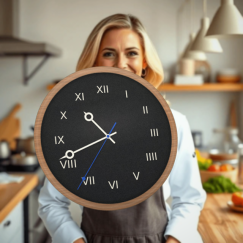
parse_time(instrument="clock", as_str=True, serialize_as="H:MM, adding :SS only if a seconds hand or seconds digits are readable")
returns 10:41:36
